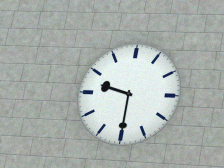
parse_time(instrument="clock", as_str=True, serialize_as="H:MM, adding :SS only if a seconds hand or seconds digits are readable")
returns 9:30
